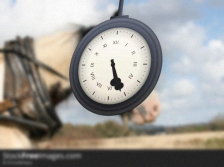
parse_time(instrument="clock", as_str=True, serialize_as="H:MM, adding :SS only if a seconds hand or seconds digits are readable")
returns 5:26
